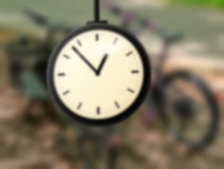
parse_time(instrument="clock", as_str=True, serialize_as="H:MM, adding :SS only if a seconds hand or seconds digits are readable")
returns 12:53
